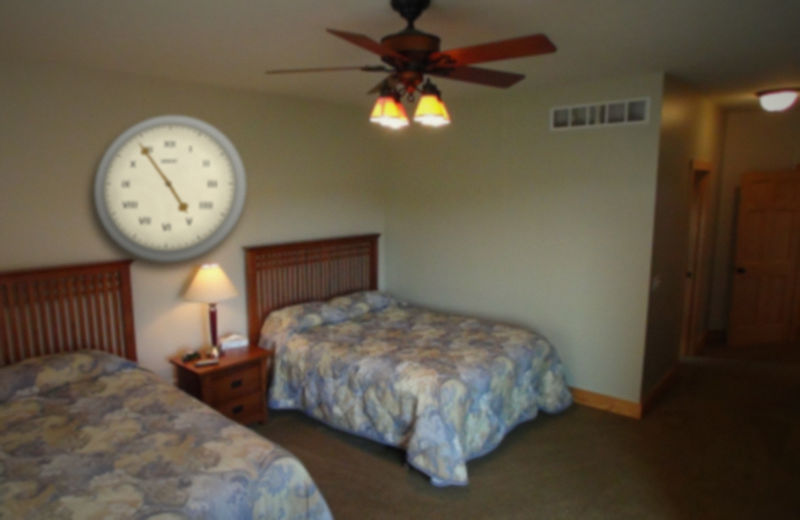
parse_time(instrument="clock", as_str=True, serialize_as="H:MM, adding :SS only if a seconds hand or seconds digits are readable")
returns 4:54
